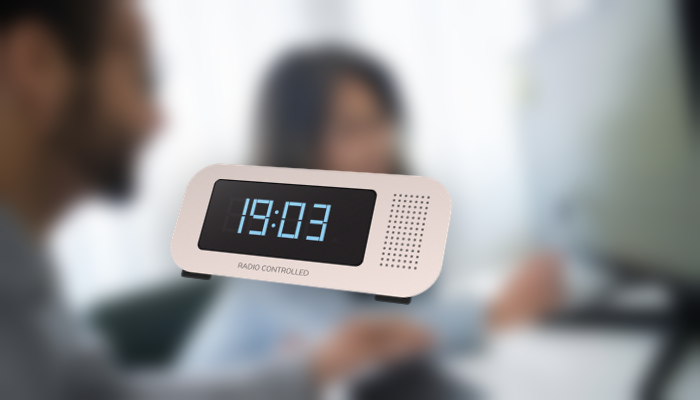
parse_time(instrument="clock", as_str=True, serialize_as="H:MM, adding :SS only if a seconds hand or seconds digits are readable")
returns 19:03
